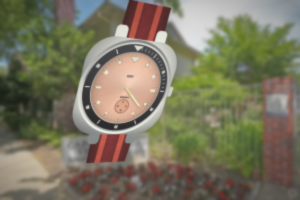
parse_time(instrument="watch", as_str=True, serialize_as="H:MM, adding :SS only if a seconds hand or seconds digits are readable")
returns 4:22
